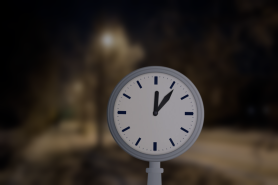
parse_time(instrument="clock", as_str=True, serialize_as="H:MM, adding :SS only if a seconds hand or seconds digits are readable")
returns 12:06
